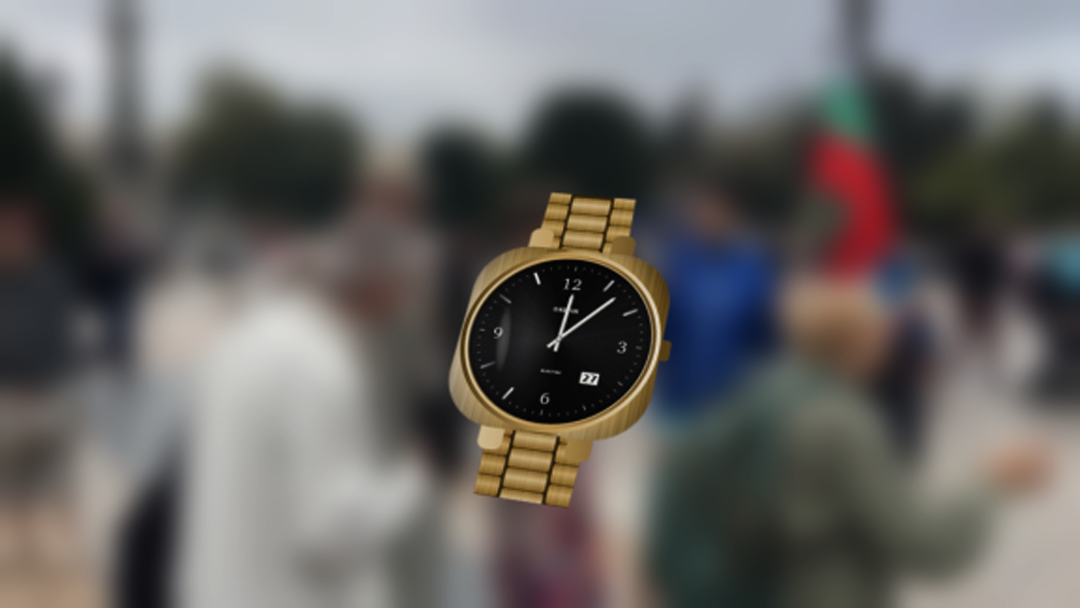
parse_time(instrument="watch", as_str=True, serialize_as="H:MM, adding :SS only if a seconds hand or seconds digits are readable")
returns 12:07
